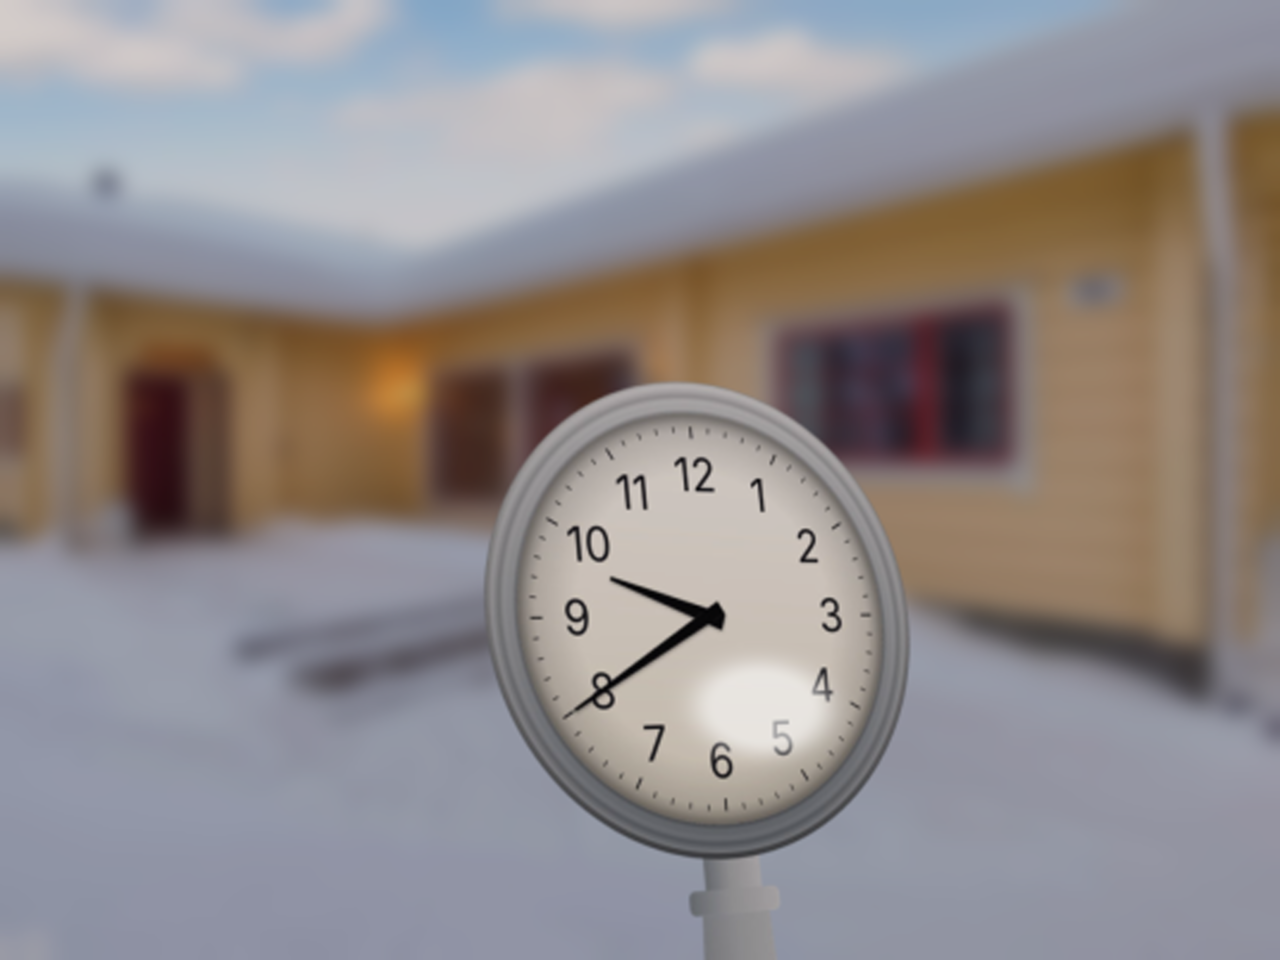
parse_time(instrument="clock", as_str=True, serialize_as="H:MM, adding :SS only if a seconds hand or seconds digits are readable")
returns 9:40
